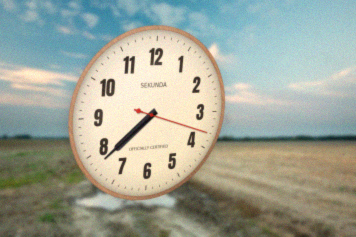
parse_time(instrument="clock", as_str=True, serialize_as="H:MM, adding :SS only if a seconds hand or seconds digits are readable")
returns 7:38:18
